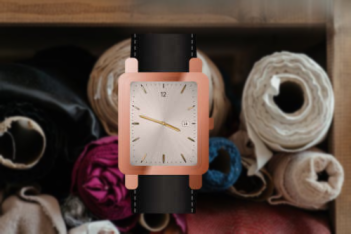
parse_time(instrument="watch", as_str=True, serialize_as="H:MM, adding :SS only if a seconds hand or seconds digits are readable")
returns 3:48
